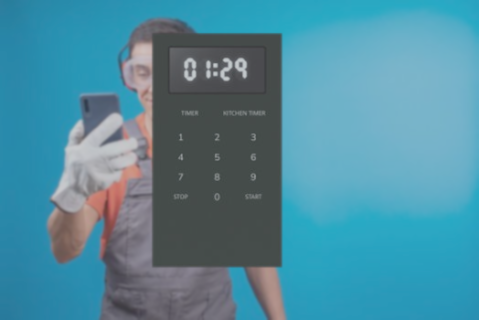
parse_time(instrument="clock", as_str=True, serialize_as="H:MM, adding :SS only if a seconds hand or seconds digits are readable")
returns 1:29
